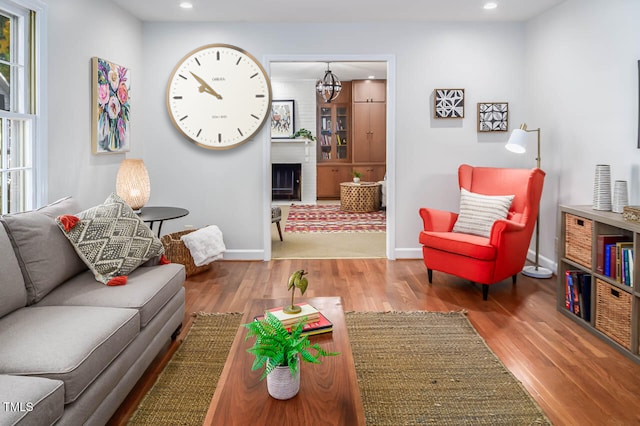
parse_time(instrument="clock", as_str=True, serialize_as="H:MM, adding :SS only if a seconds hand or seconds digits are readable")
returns 9:52
